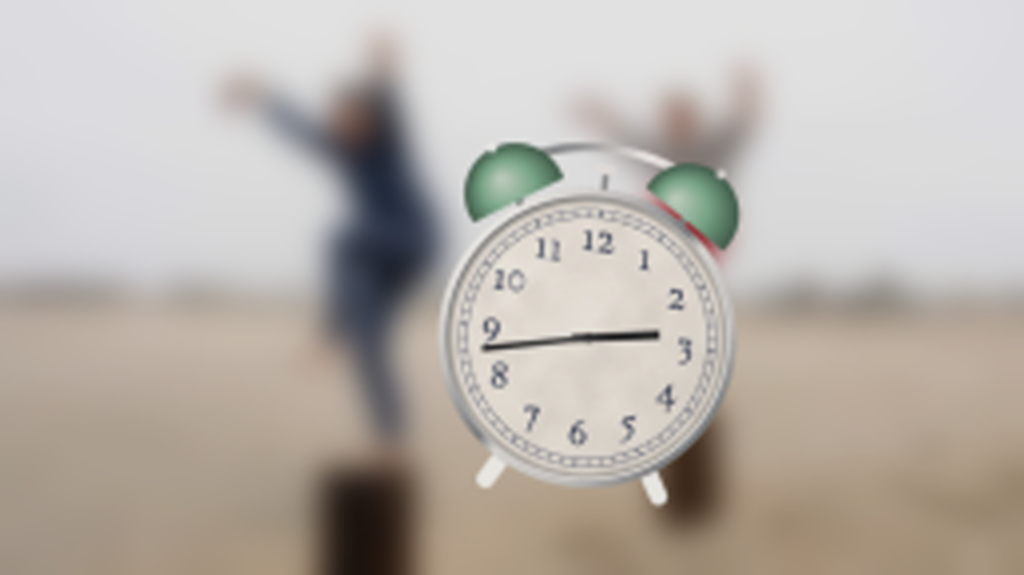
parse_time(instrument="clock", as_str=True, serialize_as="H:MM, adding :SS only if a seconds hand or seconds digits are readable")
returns 2:43
